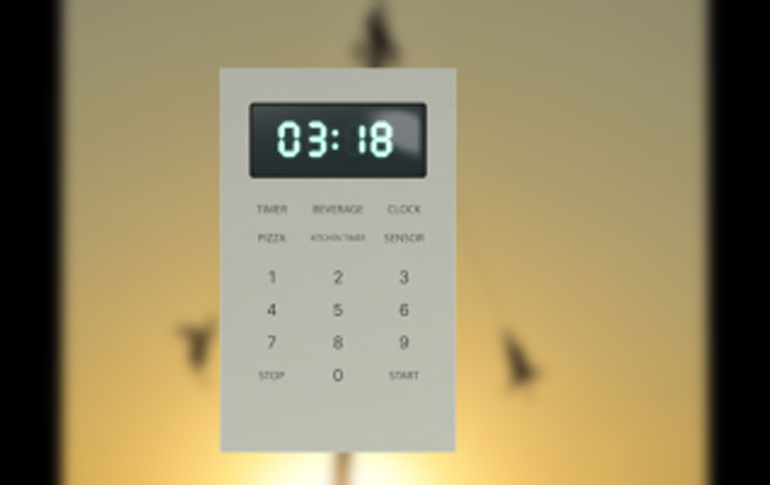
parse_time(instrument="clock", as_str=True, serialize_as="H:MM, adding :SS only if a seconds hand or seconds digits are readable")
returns 3:18
